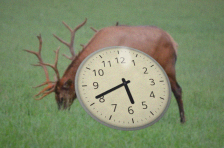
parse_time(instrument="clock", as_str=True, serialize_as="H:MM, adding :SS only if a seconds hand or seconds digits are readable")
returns 5:41
